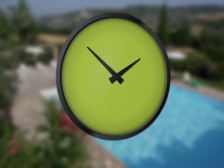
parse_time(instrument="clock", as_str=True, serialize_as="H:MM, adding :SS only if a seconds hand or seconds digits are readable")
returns 1:52
